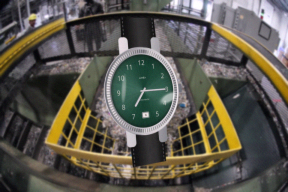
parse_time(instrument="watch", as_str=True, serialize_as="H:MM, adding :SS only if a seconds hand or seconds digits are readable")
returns 7:15
